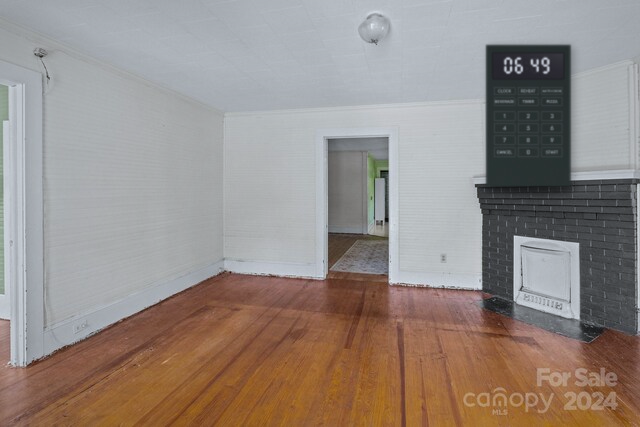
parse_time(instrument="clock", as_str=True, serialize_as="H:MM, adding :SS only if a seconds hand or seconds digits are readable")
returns 6:49
